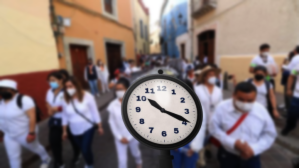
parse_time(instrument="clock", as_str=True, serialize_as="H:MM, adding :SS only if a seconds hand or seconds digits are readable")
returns 10:19
